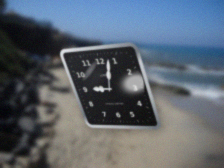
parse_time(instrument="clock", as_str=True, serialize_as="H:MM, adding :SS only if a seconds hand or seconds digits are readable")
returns 9:03
